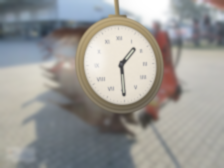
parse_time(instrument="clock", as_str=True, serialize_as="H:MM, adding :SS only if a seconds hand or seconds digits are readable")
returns 1:30
